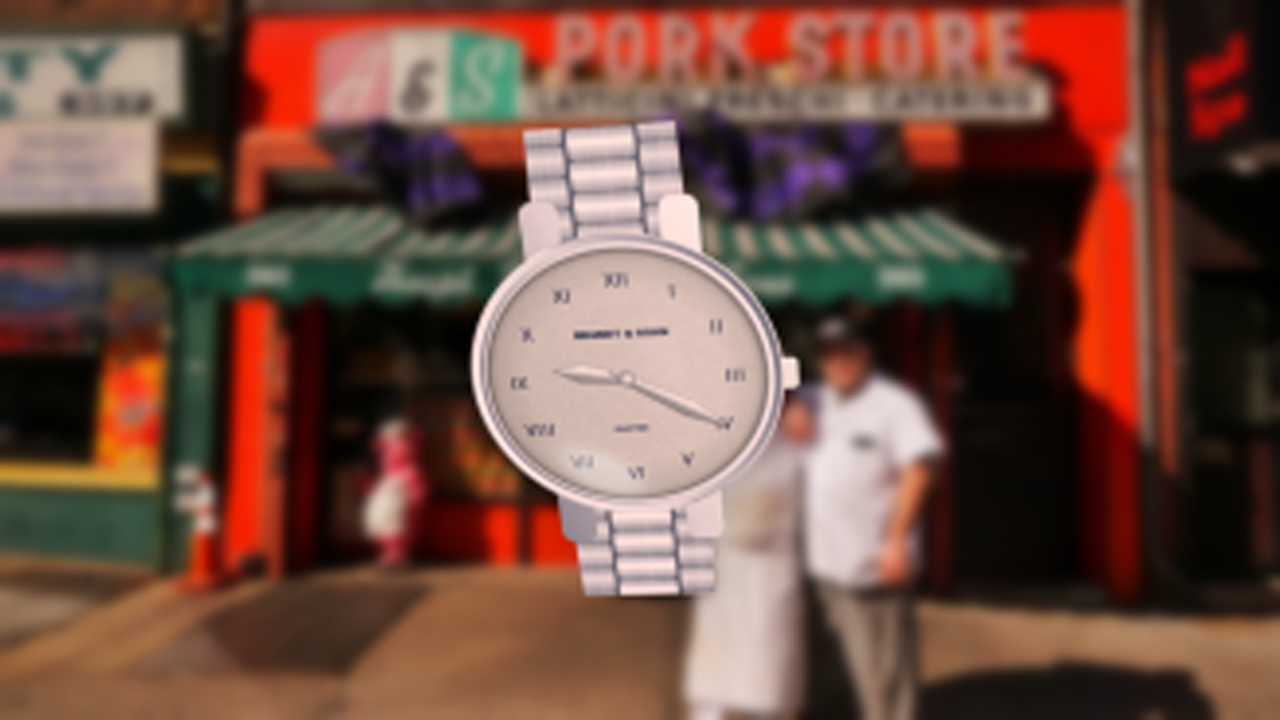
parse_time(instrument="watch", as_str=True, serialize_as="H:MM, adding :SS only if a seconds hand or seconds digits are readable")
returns 9:20
